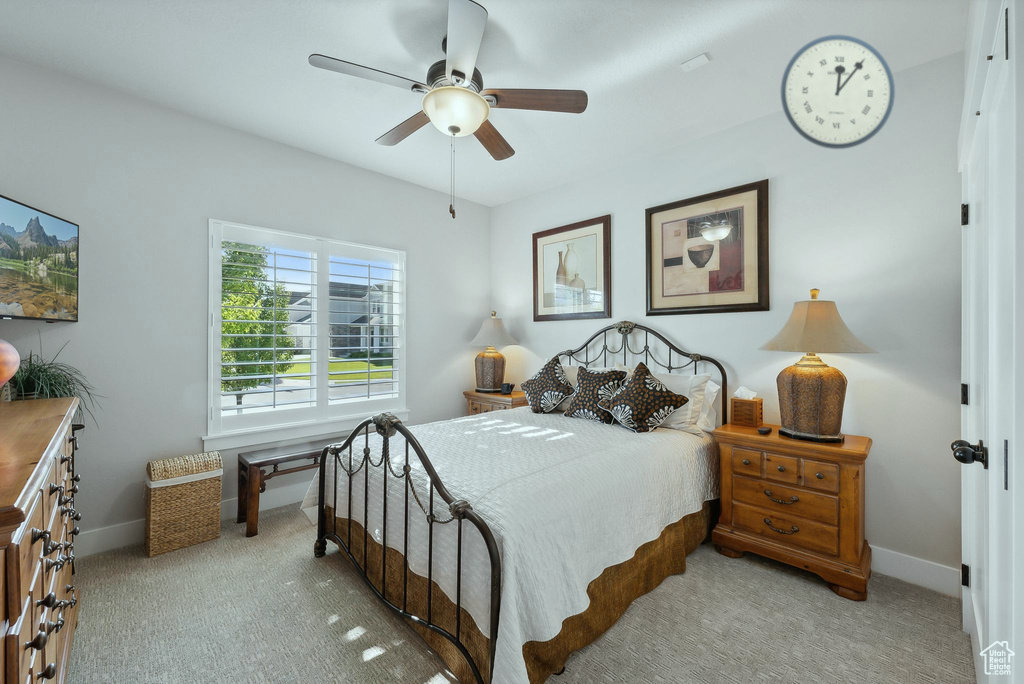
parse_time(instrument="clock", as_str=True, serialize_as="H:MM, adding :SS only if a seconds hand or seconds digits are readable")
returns 12:06
